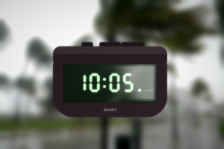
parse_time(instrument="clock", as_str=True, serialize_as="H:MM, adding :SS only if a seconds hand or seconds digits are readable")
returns 10:05
